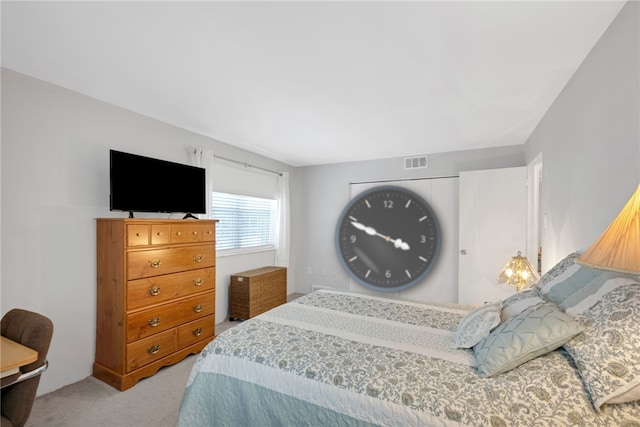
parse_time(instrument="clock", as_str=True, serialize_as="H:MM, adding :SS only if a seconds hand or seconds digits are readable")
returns 3:49
